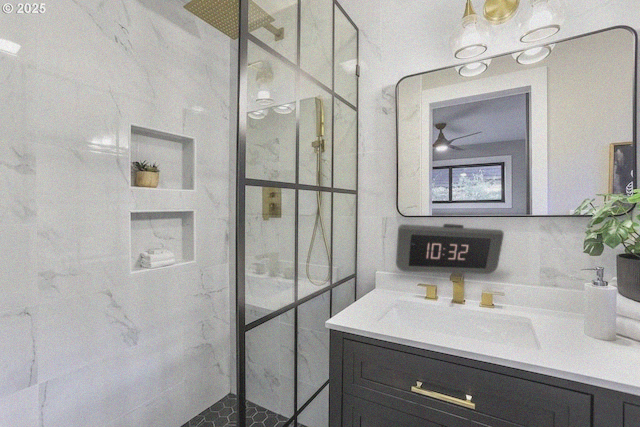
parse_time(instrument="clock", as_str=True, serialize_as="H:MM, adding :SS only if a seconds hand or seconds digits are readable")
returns 10:32
